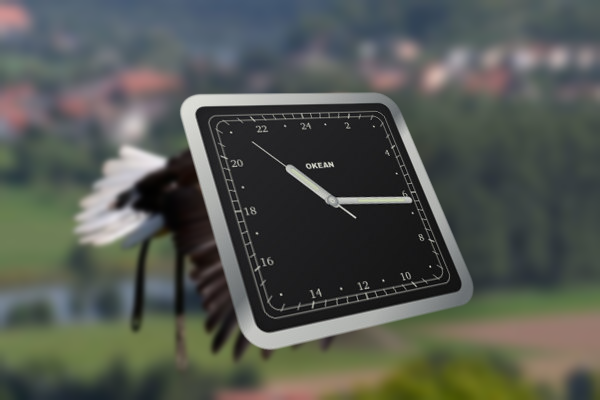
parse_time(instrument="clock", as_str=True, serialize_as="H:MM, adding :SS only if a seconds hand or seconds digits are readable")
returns 21:15:53
